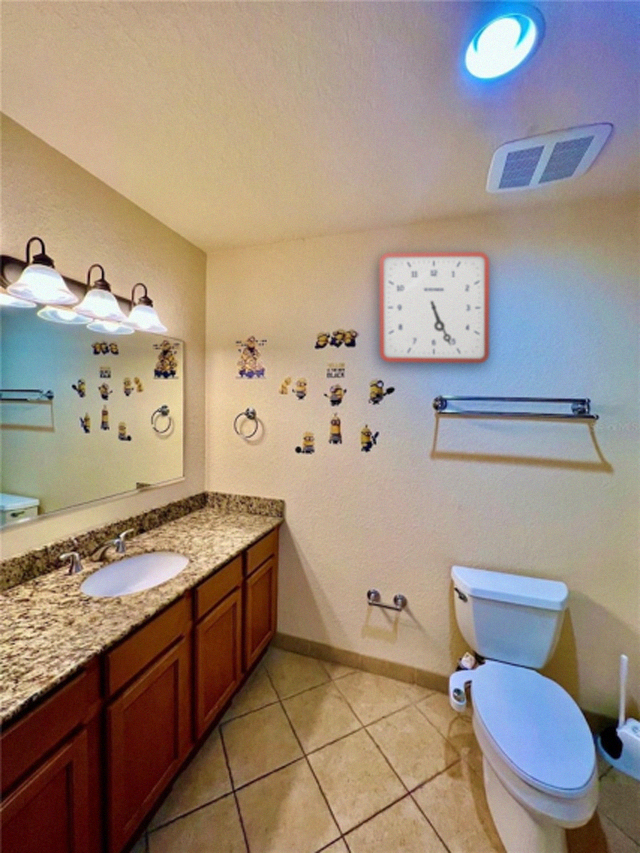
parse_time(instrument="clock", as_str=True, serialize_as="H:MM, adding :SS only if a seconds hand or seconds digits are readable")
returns 5:26
